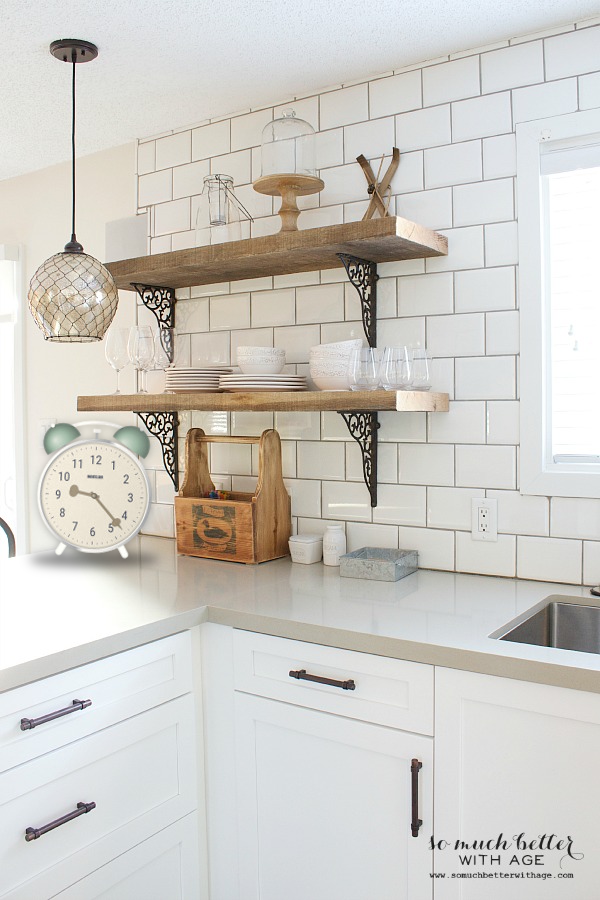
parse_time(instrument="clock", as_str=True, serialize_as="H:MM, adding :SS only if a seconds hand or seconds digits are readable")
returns 9:23
